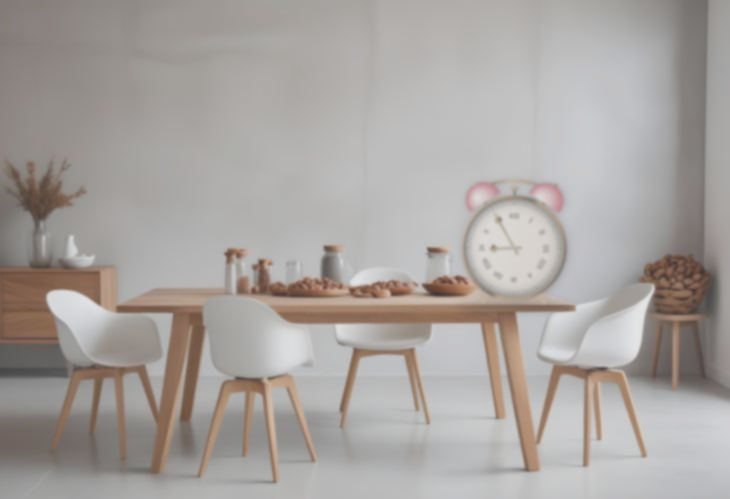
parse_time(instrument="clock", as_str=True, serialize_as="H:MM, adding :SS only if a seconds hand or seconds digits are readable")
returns 8:55
